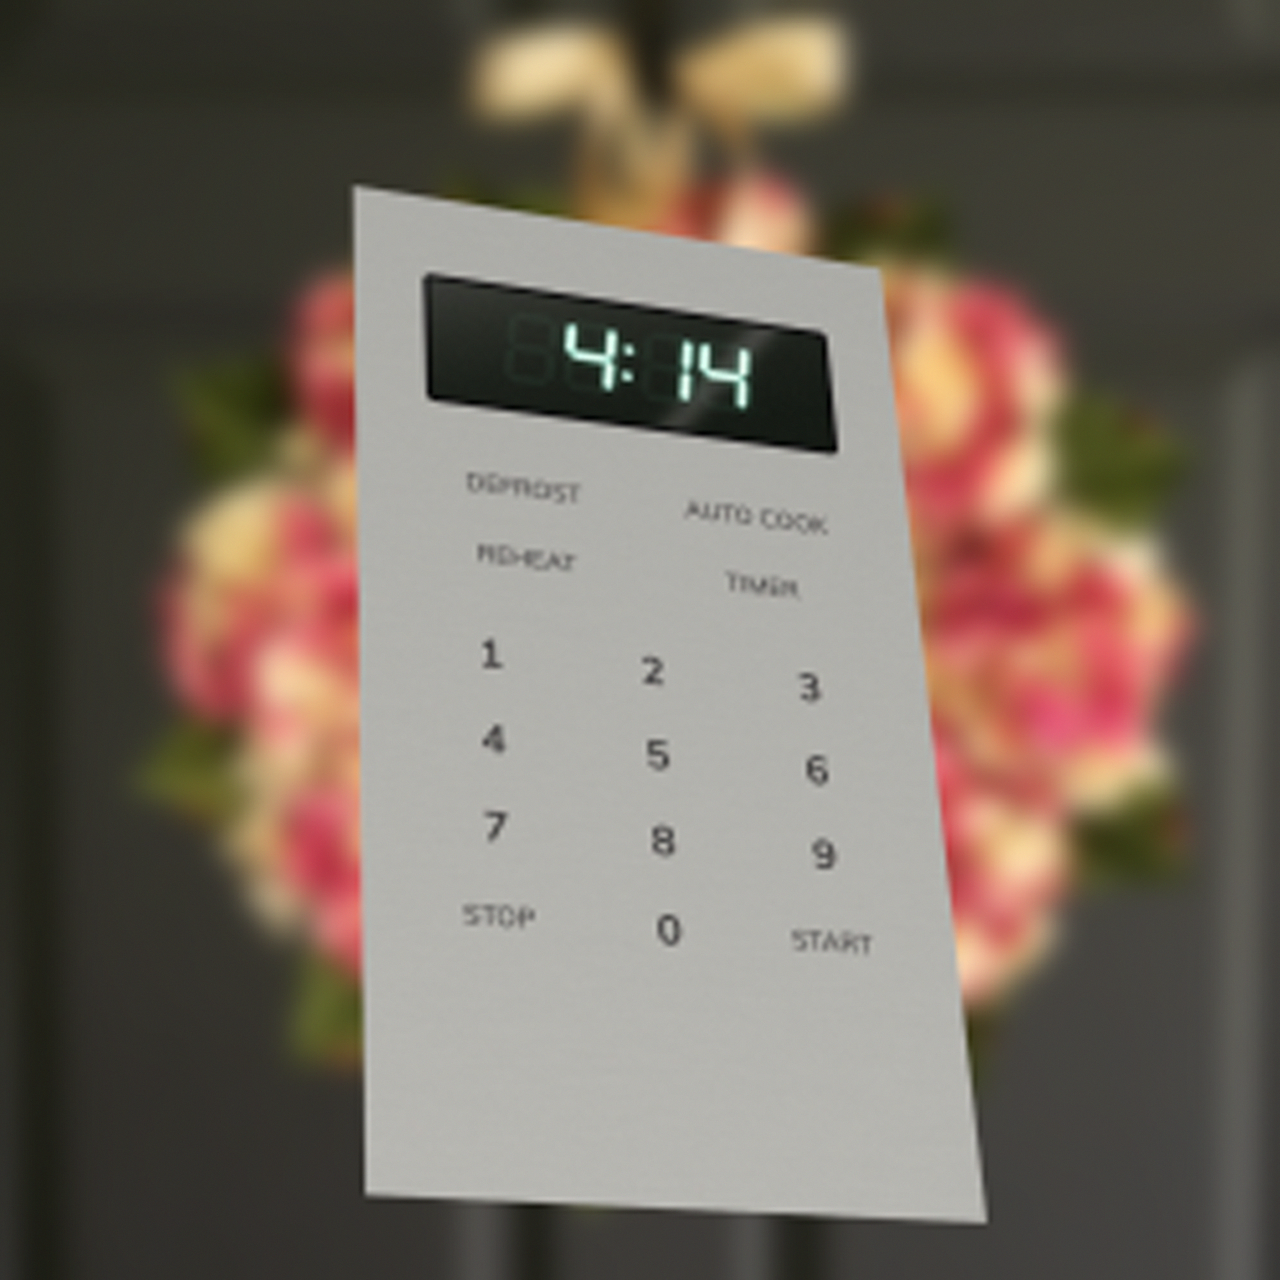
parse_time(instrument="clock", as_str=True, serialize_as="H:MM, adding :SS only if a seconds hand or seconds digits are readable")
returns 4:14
